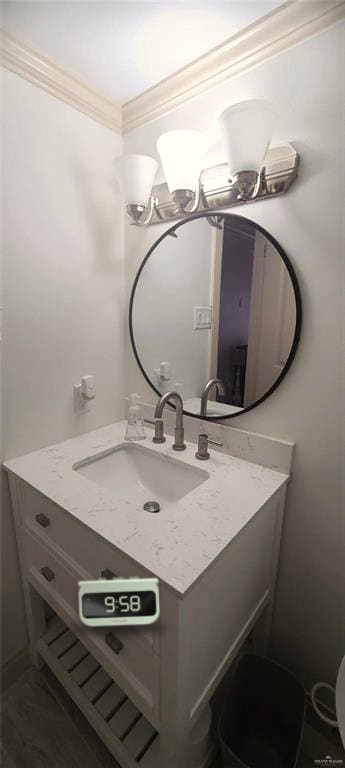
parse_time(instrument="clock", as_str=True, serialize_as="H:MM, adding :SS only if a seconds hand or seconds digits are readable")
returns 9:58
